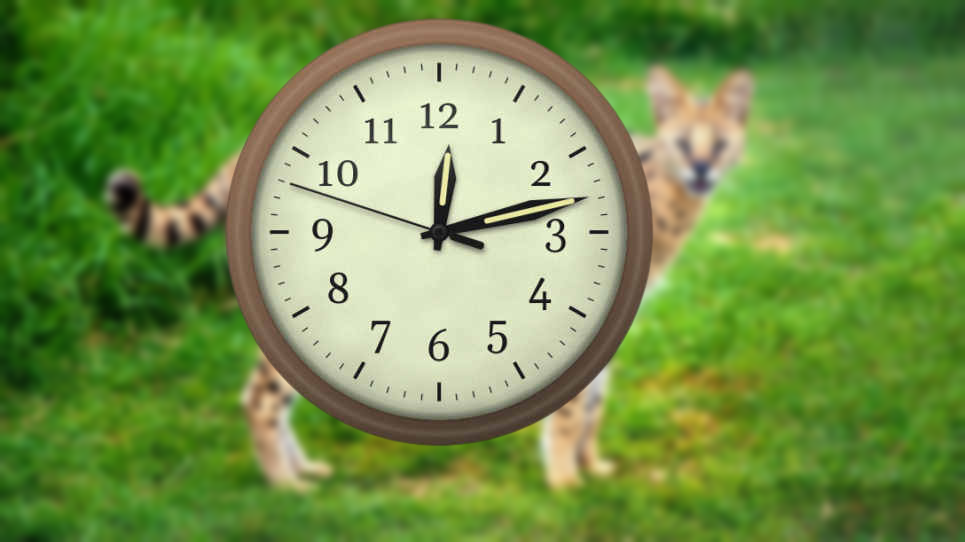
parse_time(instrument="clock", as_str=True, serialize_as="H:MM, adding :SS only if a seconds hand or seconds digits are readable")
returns 12:12:48
